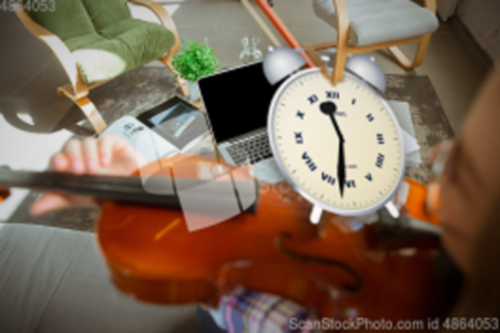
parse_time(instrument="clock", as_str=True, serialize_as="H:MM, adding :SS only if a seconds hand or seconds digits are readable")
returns 11:32
